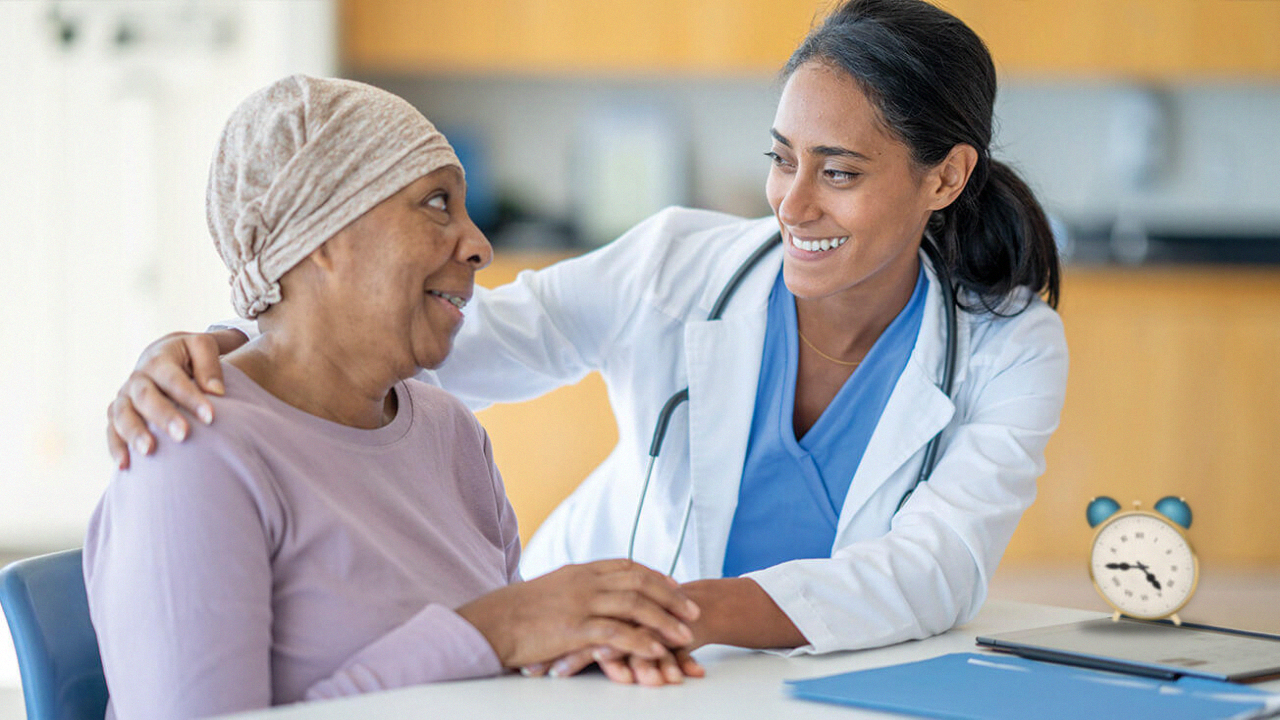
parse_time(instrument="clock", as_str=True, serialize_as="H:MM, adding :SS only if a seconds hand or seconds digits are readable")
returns 4:45
